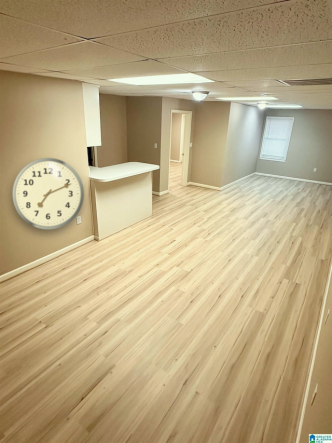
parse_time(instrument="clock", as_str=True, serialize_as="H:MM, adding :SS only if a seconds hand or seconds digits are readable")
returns 7:11
